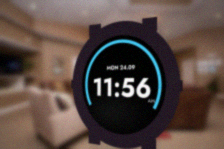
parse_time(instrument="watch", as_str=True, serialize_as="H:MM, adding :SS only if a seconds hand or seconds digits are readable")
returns 11:56
